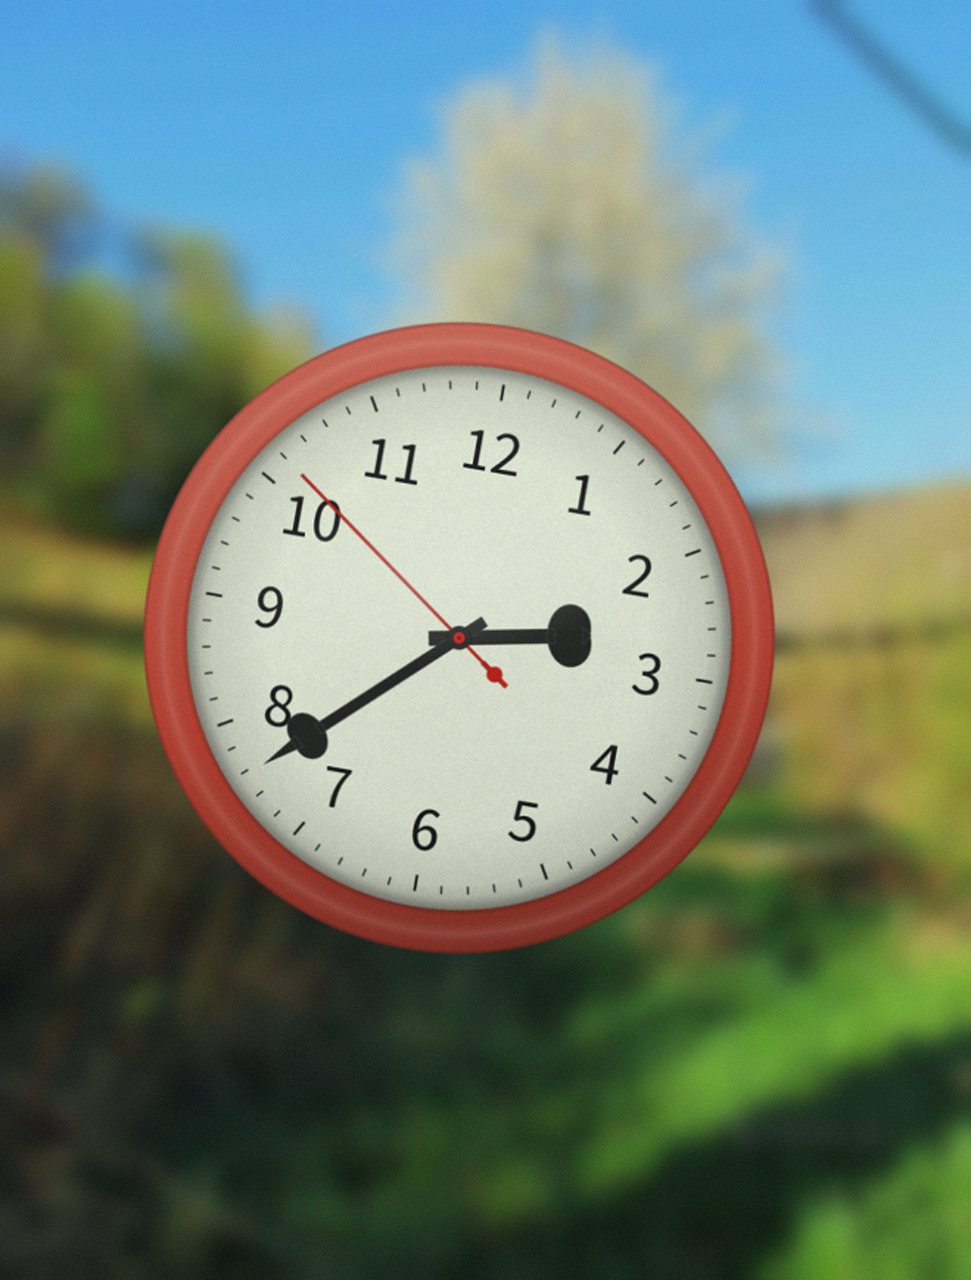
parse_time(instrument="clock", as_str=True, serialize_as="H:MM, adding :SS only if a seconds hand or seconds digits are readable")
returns 2:37:51
